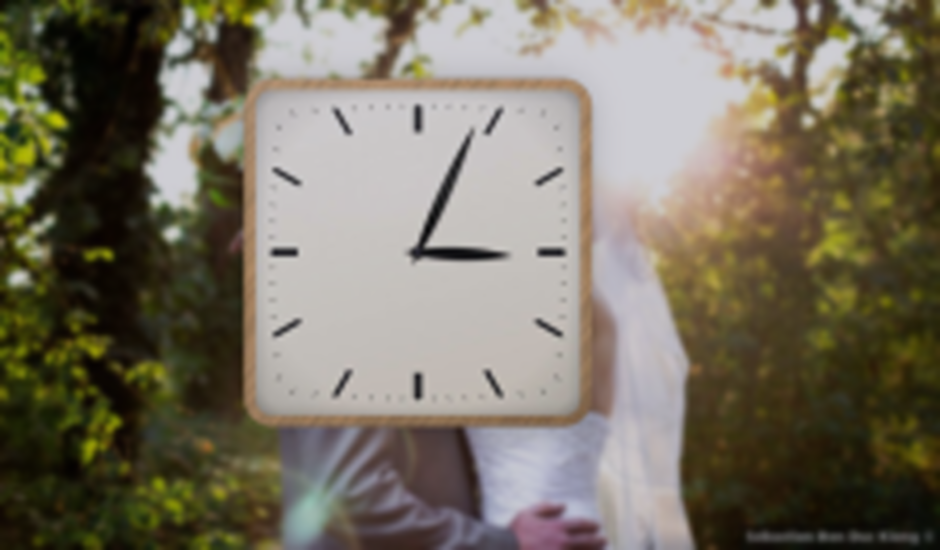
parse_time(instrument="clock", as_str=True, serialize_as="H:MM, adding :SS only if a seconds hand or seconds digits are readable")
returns 3:04
